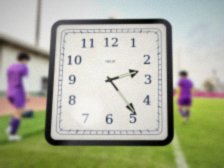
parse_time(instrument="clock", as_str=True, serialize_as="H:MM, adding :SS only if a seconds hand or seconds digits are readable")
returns 2:24
